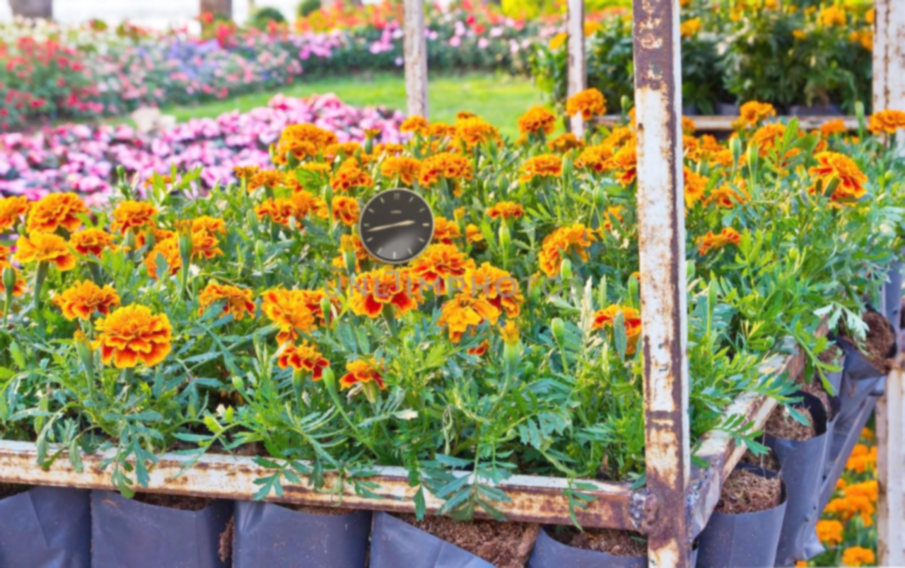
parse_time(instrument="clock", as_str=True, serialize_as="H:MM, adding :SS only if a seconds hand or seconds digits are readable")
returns 2:43
